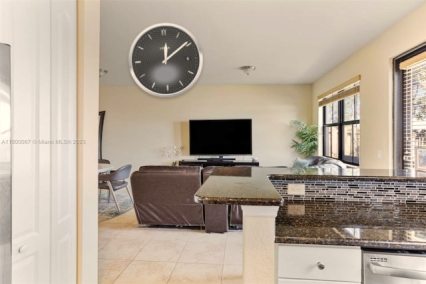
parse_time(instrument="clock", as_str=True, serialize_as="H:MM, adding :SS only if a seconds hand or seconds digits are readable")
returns 12:09
